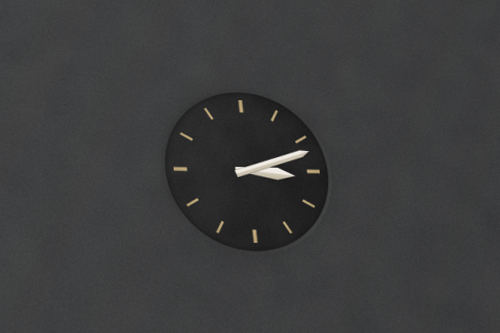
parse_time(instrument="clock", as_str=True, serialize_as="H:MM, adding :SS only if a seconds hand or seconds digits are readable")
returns 3:12
